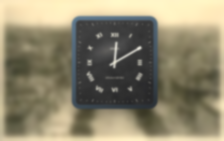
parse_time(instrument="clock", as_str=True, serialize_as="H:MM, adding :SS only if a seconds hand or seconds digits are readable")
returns 12:10
